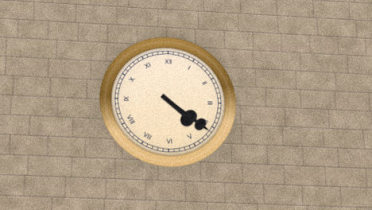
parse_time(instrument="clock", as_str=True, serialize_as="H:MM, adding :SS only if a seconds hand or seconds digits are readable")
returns 4:21
